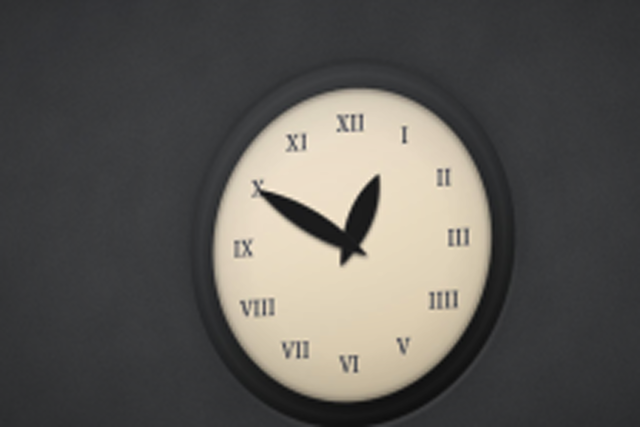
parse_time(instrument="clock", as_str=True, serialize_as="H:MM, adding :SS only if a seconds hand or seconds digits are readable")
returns 12:50
